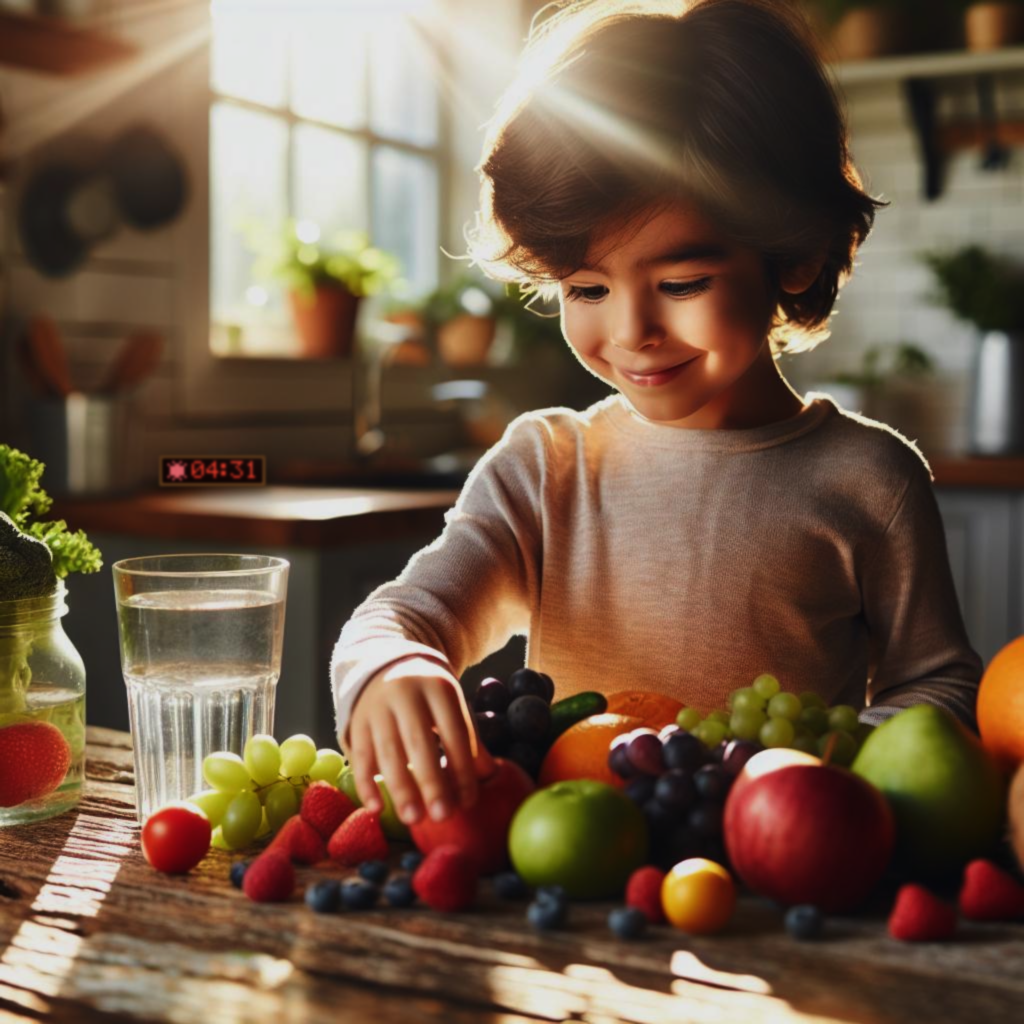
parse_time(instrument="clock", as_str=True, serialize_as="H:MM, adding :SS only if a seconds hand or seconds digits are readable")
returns 4:31
